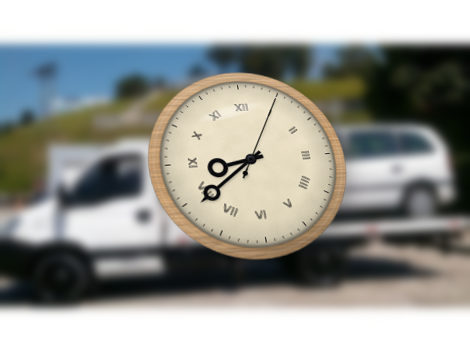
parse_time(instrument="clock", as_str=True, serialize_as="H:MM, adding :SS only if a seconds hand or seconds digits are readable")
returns 8:39:05
